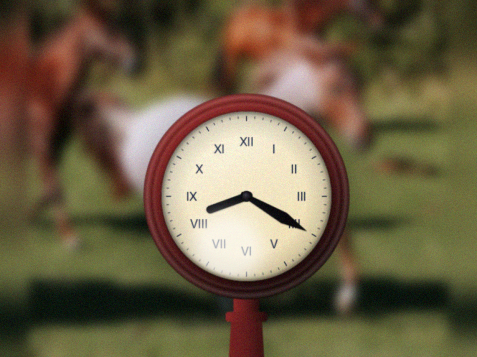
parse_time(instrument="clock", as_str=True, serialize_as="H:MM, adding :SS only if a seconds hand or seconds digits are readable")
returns 8:20
